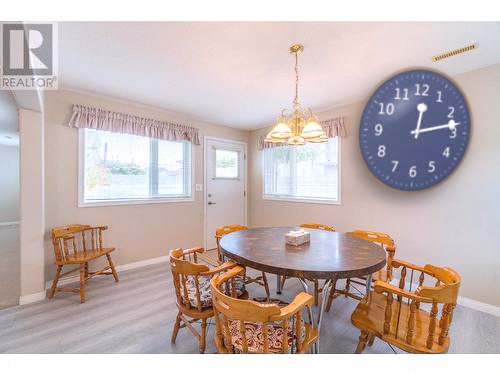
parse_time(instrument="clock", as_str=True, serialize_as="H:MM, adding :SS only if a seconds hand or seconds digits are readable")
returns 12:13
